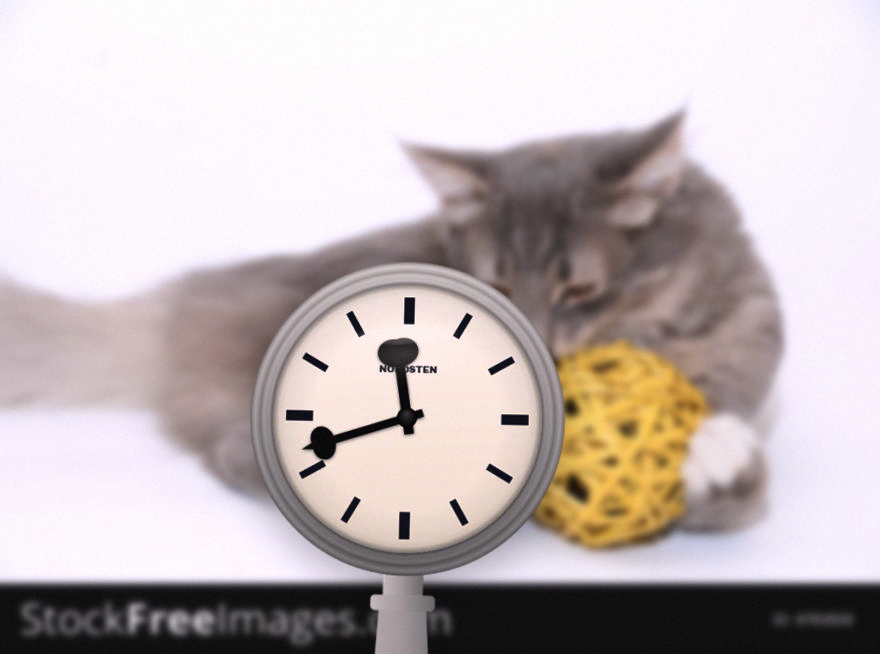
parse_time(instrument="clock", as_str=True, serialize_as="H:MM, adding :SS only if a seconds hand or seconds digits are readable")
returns 11:42
